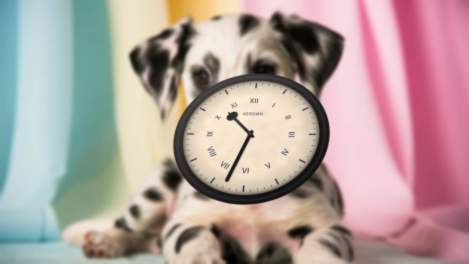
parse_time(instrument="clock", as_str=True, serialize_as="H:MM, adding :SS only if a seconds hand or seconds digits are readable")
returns 10:33
